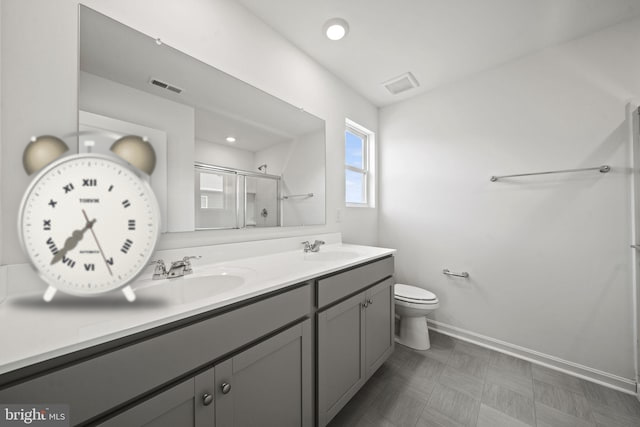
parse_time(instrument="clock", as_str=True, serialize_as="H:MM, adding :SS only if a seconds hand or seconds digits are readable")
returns 7:37:26
